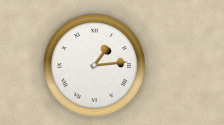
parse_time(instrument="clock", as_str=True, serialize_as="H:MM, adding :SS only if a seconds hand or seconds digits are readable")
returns 1:14
